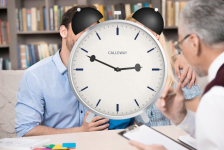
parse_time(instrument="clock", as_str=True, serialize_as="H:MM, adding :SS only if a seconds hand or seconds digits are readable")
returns 2:49
